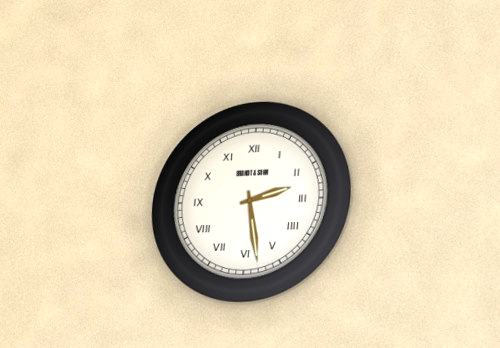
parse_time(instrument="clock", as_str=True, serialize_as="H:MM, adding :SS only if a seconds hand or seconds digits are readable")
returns 2:28
